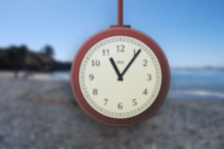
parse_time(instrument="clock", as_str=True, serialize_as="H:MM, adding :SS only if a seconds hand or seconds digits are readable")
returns 11:06
